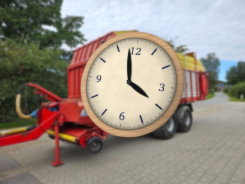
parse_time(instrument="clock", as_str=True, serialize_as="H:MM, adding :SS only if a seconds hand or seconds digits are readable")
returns 3:58
